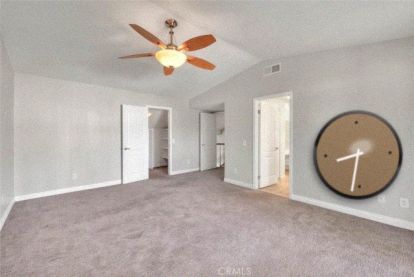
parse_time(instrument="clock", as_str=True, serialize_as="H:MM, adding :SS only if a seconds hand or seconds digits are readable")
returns 8:32
